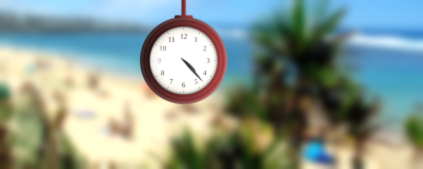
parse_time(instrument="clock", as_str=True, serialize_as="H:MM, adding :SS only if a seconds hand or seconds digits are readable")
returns 4:23
